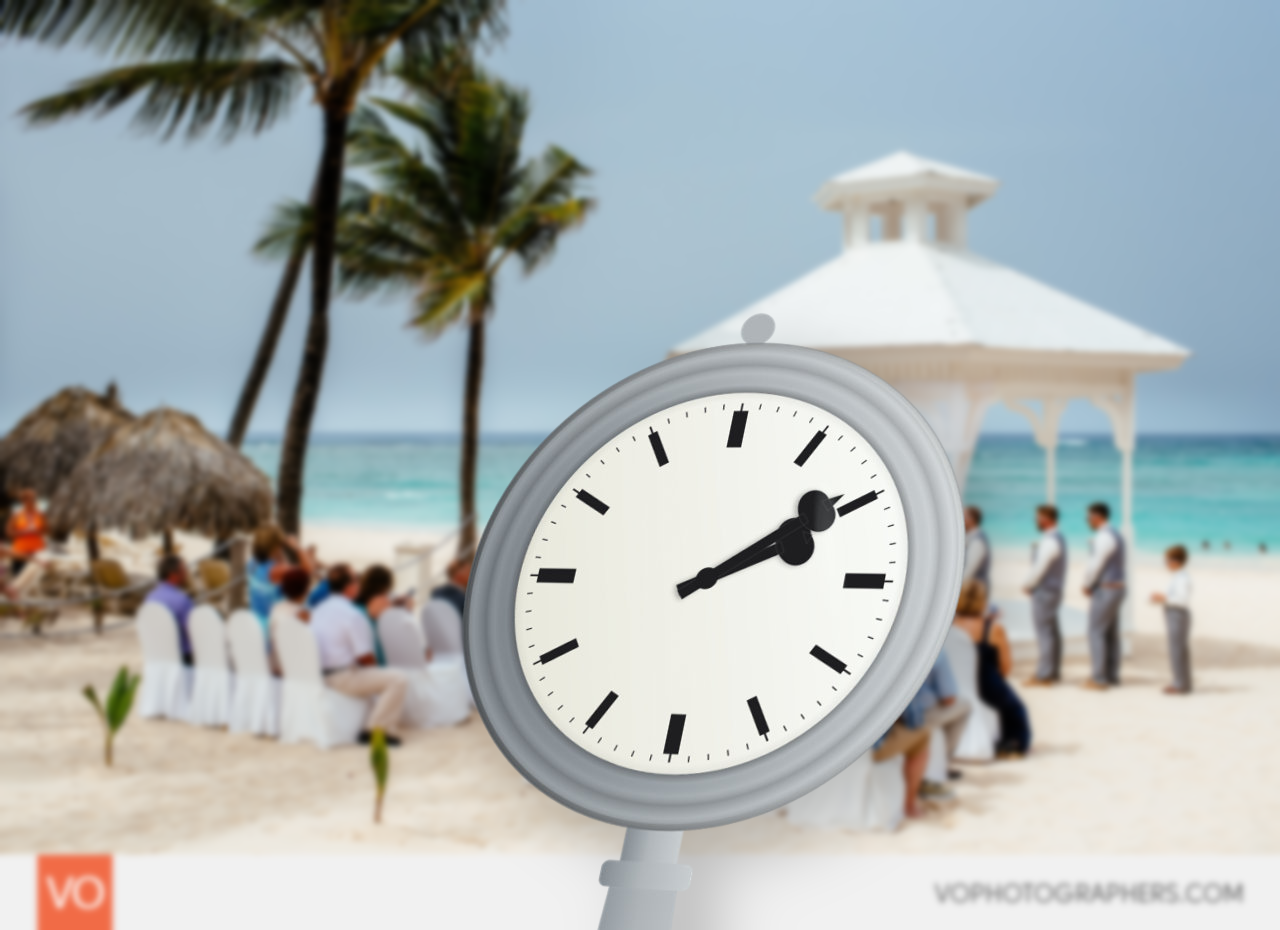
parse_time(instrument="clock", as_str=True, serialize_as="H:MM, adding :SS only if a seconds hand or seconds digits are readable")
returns 2:09
